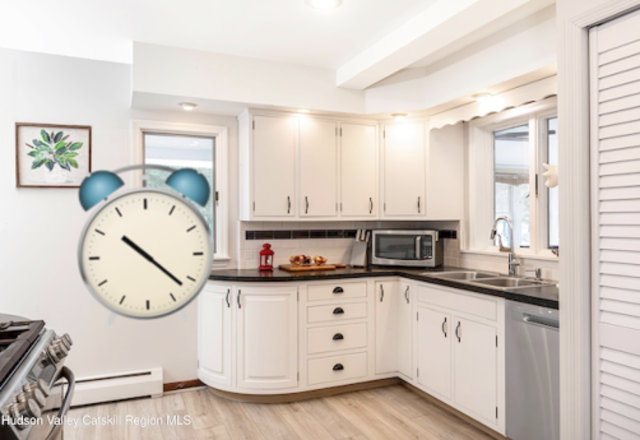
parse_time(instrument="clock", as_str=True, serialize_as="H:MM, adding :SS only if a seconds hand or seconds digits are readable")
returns 10:22
